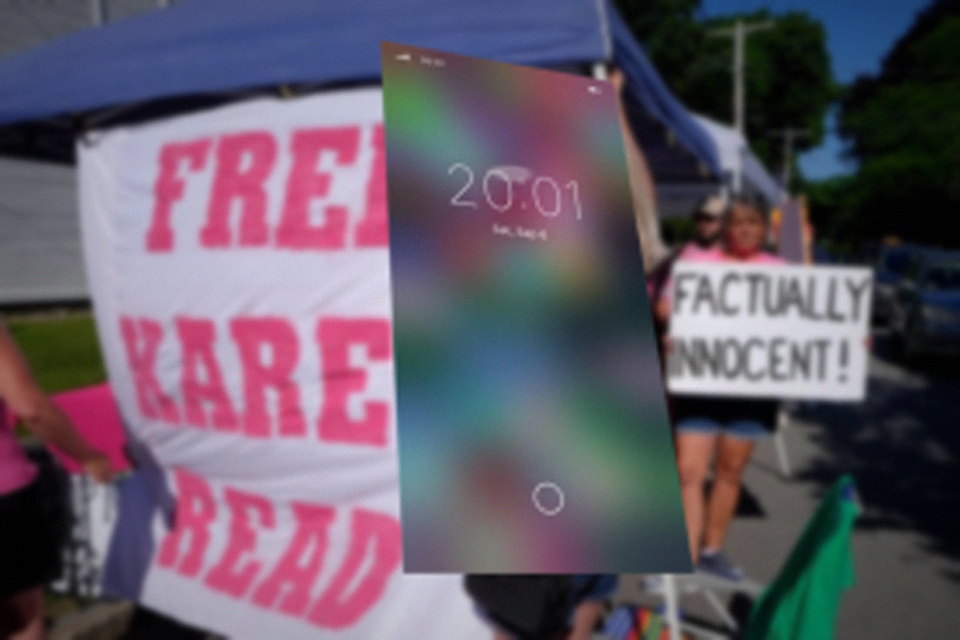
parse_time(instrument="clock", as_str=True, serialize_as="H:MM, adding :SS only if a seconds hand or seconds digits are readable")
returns 20:01
